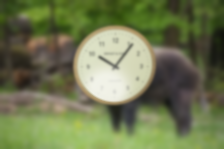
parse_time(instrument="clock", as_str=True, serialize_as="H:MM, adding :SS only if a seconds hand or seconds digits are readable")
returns 10:06
